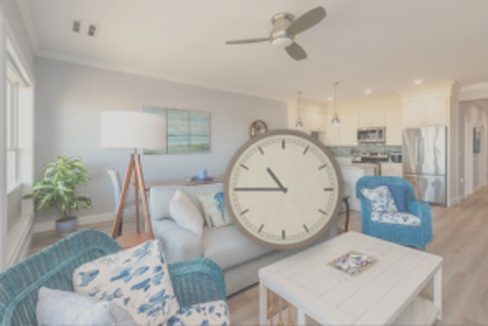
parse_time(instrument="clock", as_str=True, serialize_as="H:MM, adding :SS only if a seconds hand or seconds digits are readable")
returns 10:45
